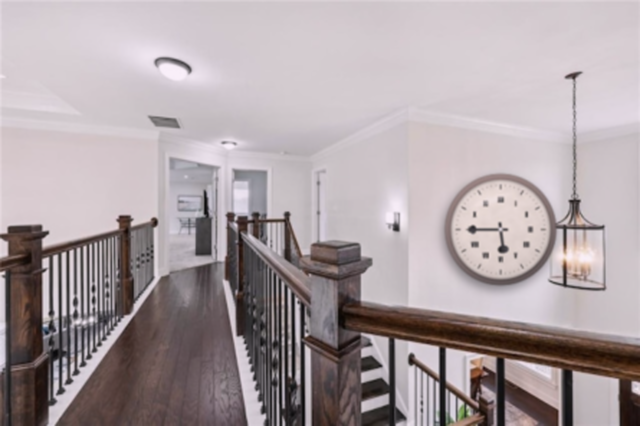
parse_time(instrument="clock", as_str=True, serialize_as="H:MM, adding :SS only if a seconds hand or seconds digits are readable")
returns 5:45
